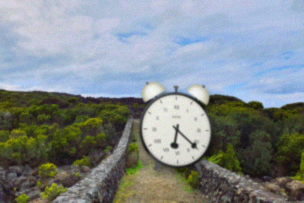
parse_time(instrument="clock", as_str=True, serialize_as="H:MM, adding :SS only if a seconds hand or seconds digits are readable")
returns 6:22
